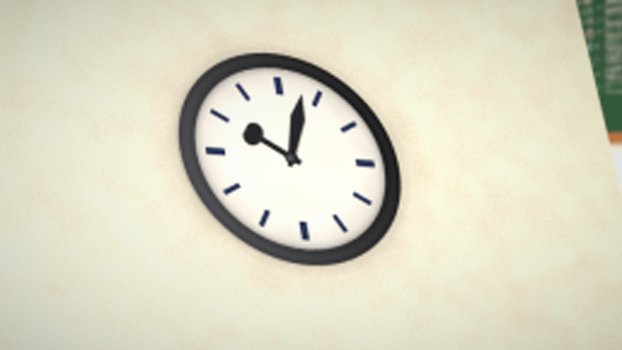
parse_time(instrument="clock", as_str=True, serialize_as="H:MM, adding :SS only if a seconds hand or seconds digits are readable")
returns 10:03
